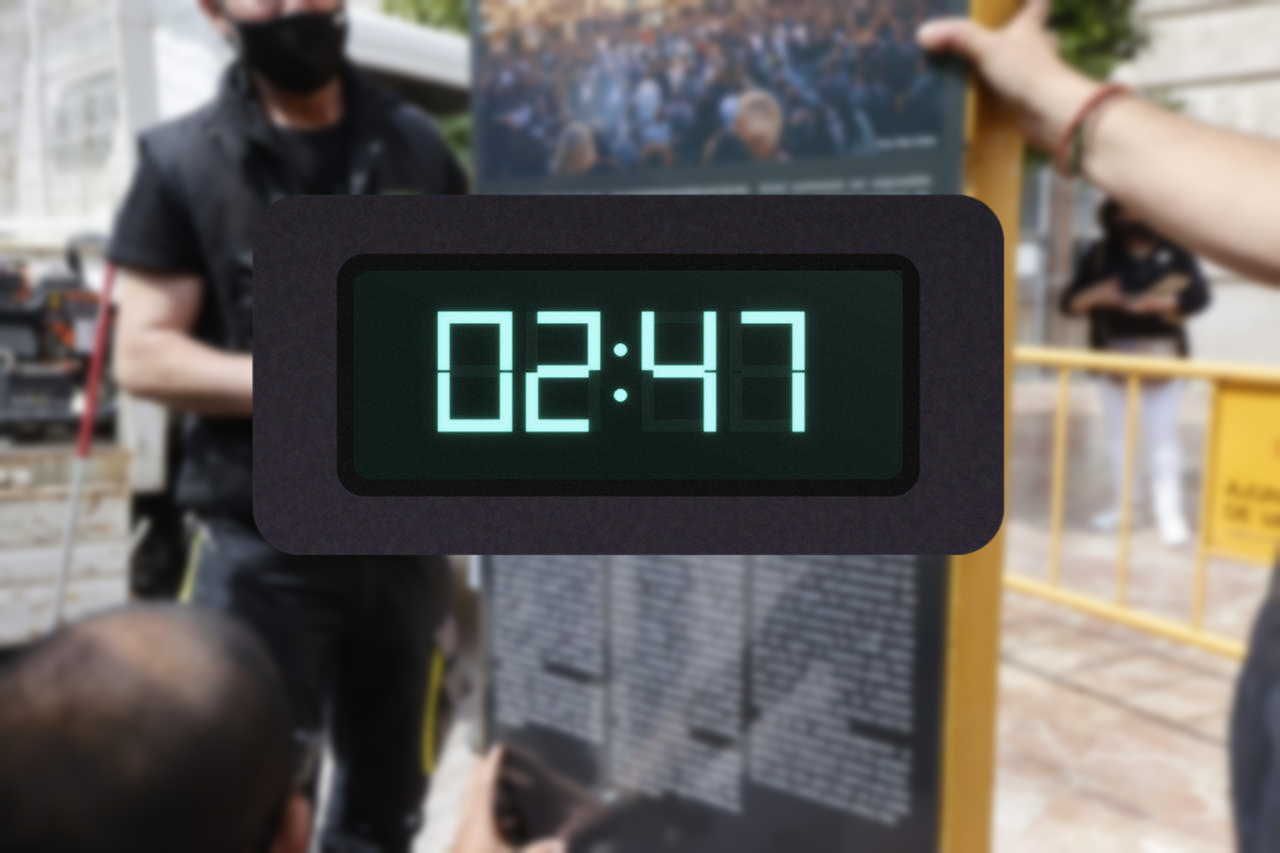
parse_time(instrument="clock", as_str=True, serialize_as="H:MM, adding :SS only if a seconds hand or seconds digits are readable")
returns 2:47
